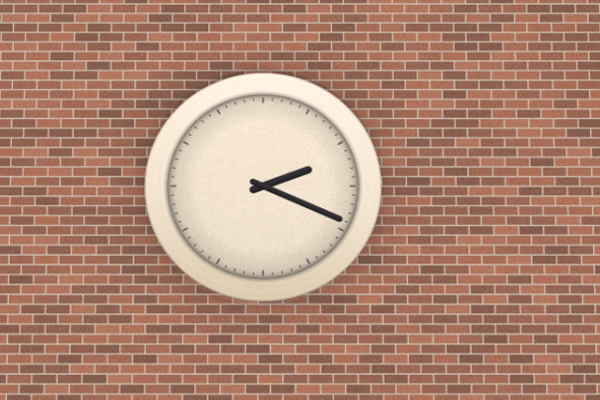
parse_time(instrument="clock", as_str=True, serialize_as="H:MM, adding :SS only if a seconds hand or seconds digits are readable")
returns 2:19
